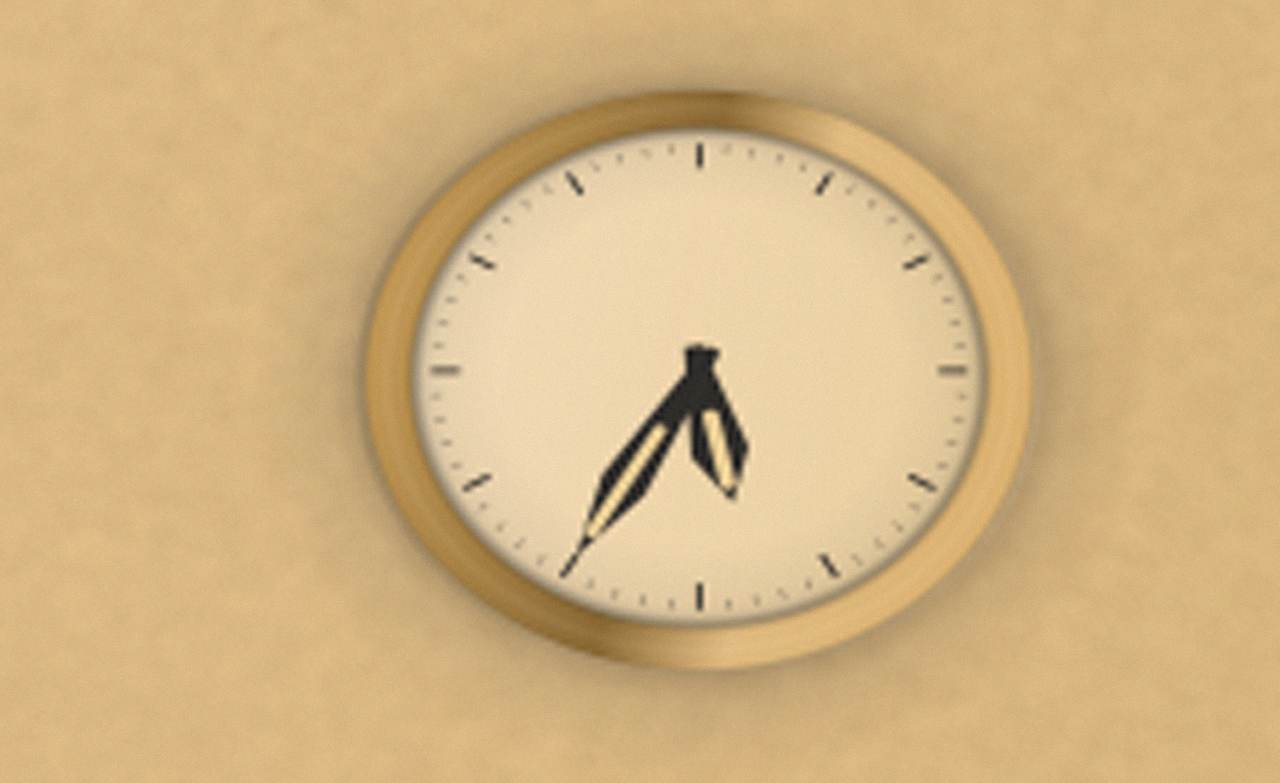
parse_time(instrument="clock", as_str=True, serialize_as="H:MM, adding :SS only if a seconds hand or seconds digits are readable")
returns 5:35
